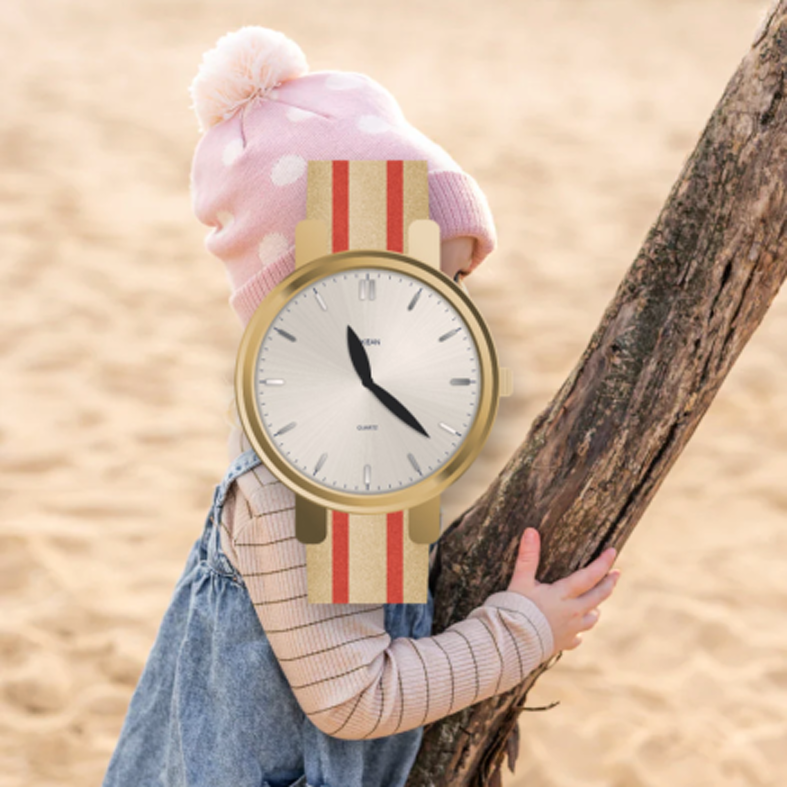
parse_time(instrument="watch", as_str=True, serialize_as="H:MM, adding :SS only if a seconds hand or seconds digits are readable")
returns 11:22
